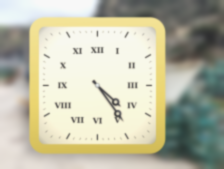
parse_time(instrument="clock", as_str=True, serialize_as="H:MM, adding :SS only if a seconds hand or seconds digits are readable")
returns 4:24
